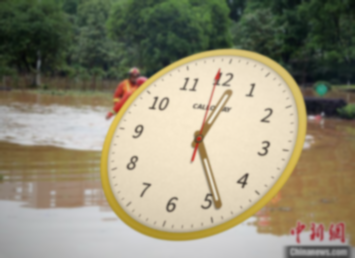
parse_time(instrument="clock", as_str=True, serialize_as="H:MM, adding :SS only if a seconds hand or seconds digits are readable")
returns 12:23:59
